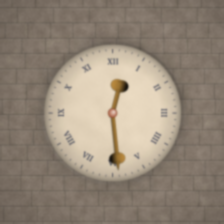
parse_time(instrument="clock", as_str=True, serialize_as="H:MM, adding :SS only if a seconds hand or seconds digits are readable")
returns 12:29
